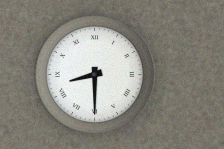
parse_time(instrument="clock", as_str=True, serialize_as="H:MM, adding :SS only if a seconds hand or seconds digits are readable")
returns 8:30
